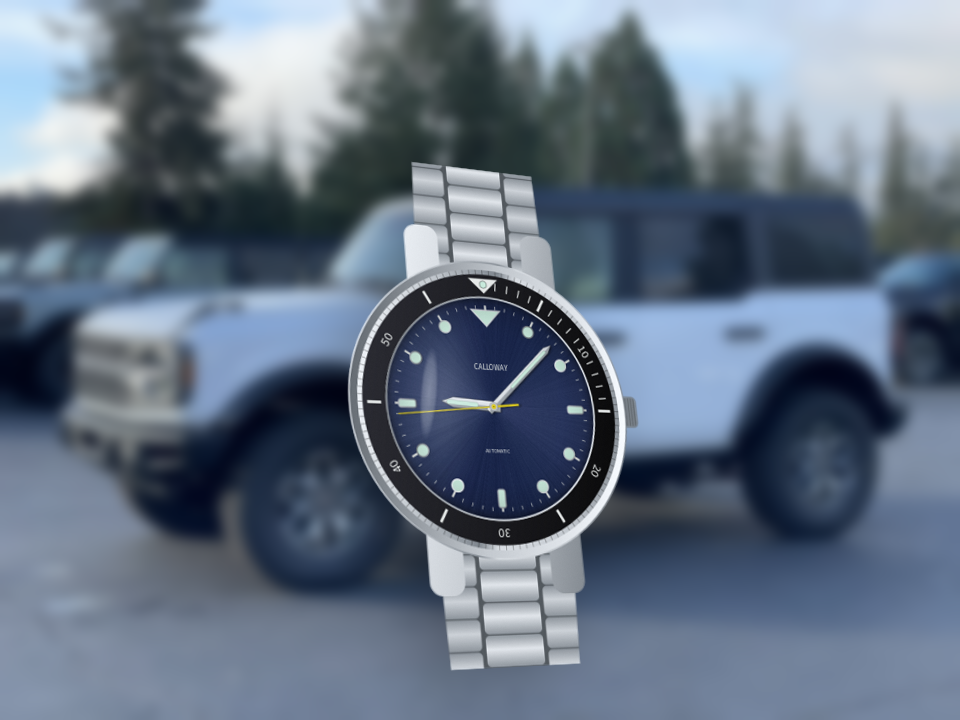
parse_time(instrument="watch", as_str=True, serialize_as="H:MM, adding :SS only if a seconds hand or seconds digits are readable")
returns 9:07:44
